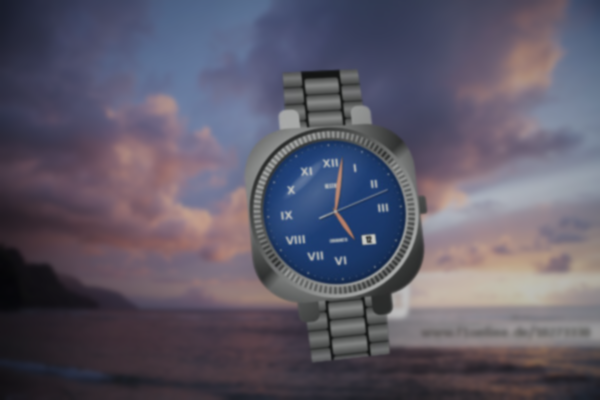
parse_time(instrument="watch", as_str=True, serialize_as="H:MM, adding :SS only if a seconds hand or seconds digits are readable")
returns 5:02:12
